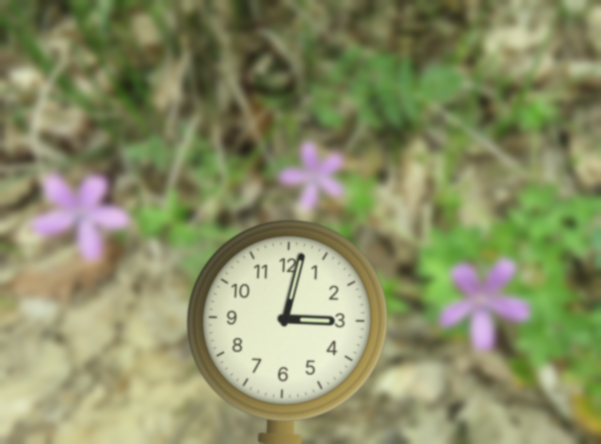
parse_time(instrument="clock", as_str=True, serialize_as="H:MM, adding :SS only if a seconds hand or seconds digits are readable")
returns 3:02
